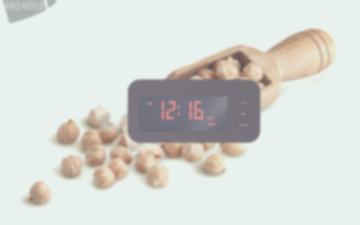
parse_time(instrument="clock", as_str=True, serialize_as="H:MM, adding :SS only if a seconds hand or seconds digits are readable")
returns 12:16
